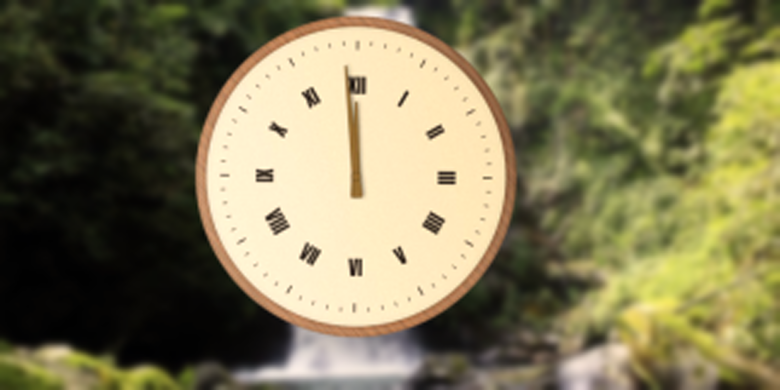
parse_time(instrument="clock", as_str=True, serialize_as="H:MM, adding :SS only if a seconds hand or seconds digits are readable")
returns 11:59
